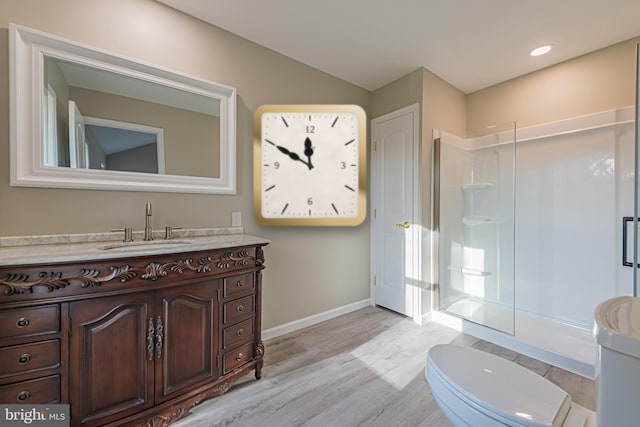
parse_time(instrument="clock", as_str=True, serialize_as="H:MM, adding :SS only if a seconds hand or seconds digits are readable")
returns 11:50
